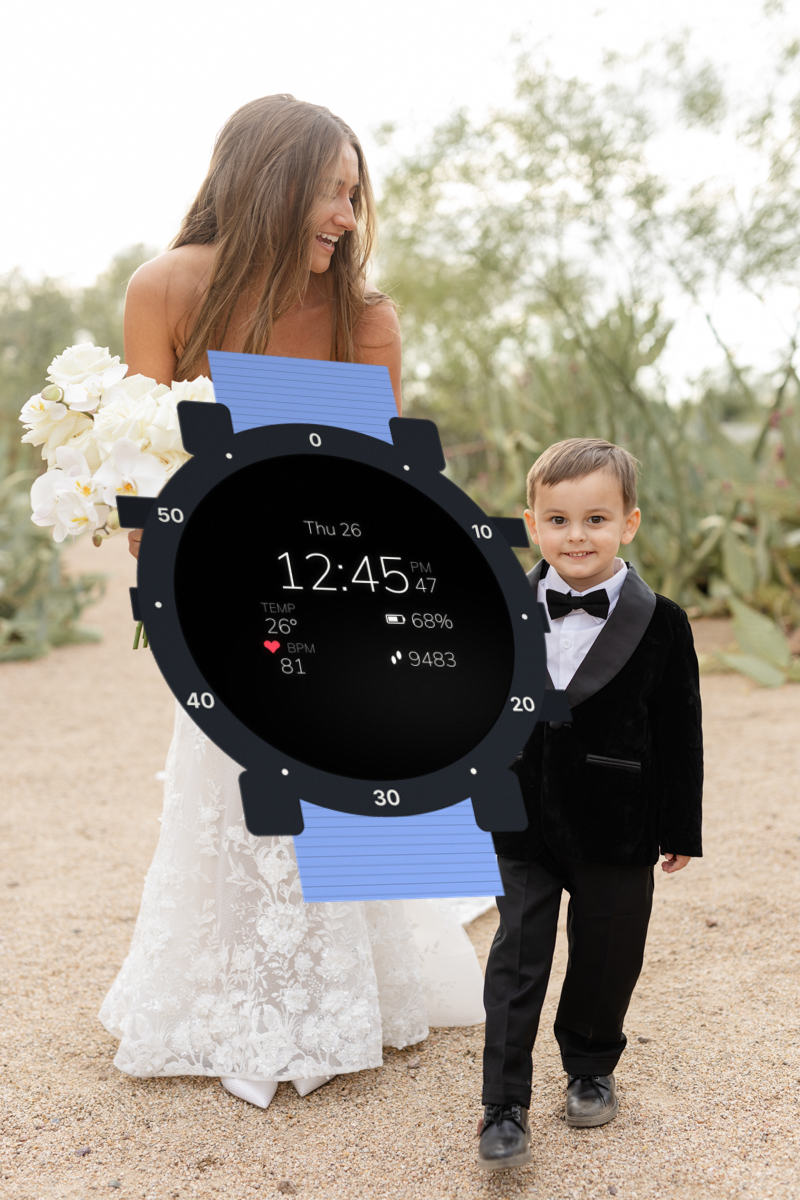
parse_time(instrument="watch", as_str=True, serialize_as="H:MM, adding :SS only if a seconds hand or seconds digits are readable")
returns 12:45:47
